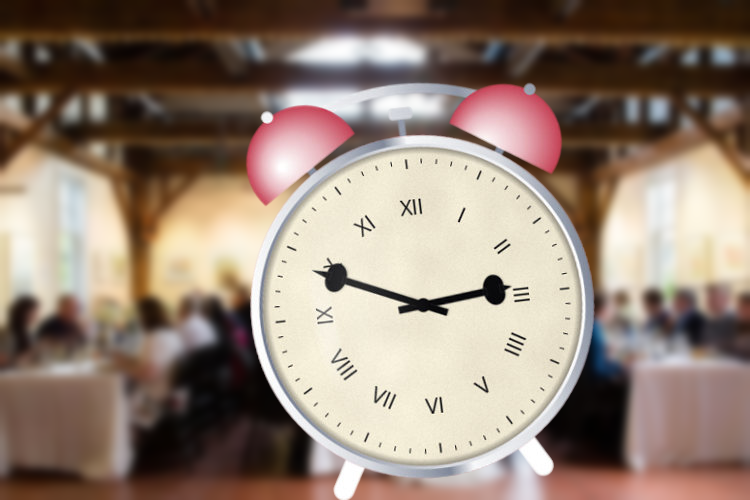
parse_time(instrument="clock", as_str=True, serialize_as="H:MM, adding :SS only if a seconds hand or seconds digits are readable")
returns 2:49
